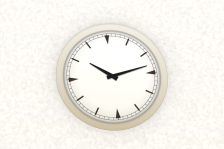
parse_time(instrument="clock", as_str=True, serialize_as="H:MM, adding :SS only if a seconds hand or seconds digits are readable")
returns 10:13
